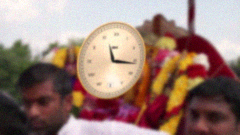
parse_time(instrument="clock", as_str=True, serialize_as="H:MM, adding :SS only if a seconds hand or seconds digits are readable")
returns 11:16
